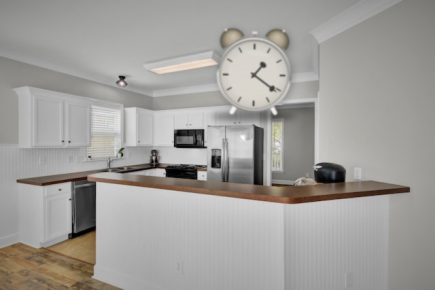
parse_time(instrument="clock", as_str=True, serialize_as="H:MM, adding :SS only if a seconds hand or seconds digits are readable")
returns 1:21
